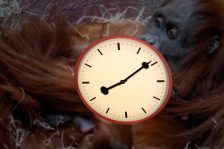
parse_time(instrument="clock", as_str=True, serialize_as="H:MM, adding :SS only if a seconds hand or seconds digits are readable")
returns 8:09
